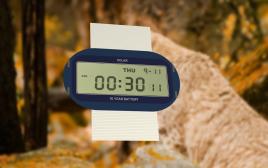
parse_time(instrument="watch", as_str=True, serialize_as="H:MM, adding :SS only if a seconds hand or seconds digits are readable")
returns 0:30:11
